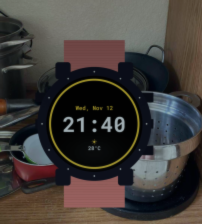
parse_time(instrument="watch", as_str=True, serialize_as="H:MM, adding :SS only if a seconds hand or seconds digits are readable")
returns 21:40
